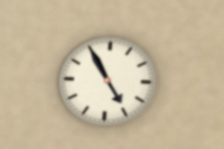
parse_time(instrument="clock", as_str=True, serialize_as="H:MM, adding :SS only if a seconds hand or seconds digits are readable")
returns 4:55
